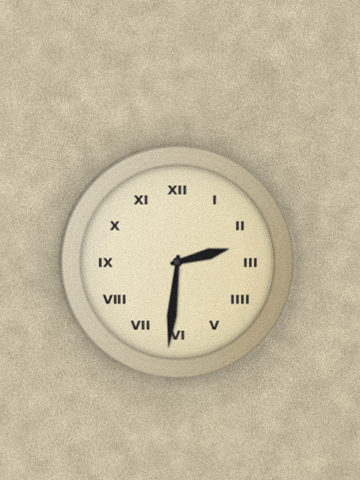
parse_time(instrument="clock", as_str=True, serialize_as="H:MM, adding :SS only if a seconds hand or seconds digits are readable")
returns 2:31
